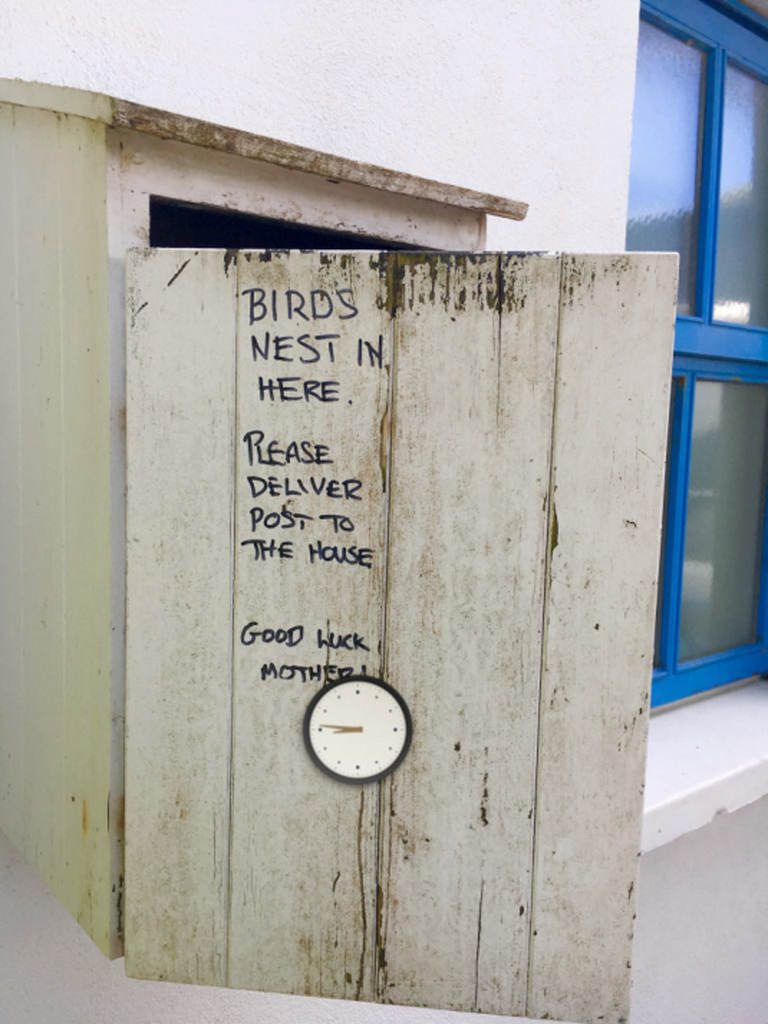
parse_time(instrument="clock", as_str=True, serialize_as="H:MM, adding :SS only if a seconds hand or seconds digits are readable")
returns 8:46
